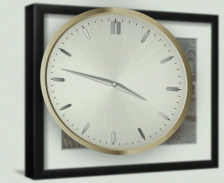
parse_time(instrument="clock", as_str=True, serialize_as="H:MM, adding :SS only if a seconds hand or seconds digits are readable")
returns 3:47
